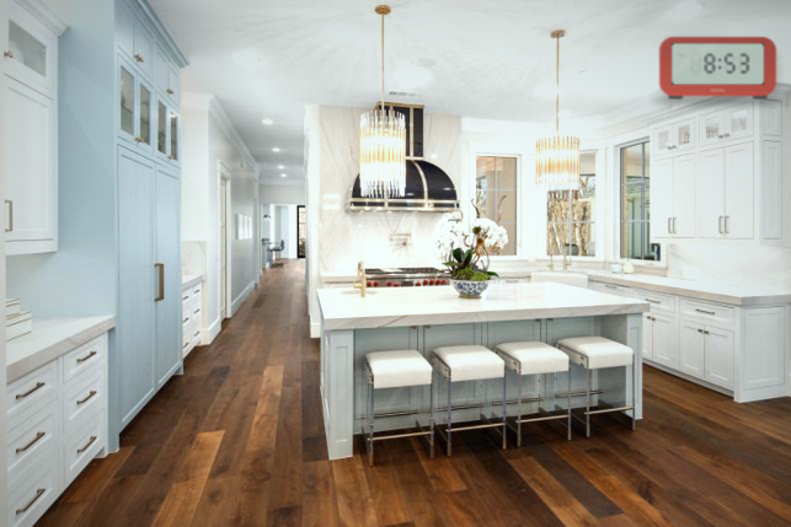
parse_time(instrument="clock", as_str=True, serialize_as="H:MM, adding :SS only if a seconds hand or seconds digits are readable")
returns 8:53
